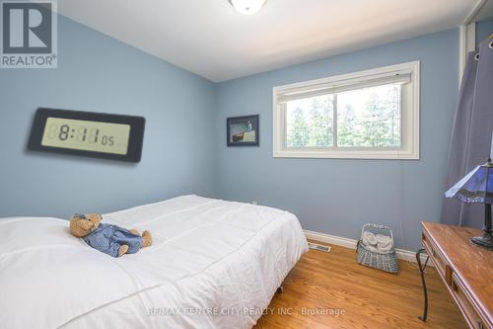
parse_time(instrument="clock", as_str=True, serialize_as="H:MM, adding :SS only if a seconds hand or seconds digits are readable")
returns 8:11:05
